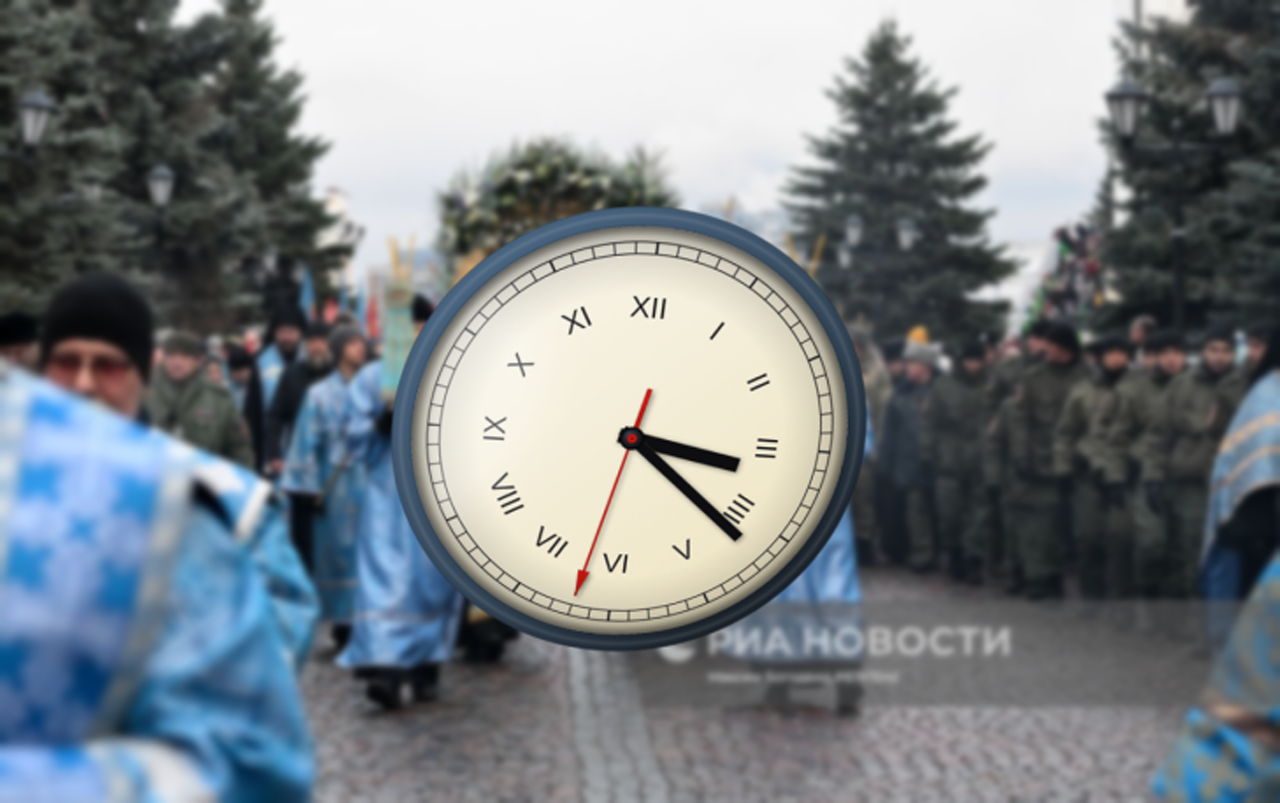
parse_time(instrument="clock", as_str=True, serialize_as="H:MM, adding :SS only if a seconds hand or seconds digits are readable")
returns 3:21:32
